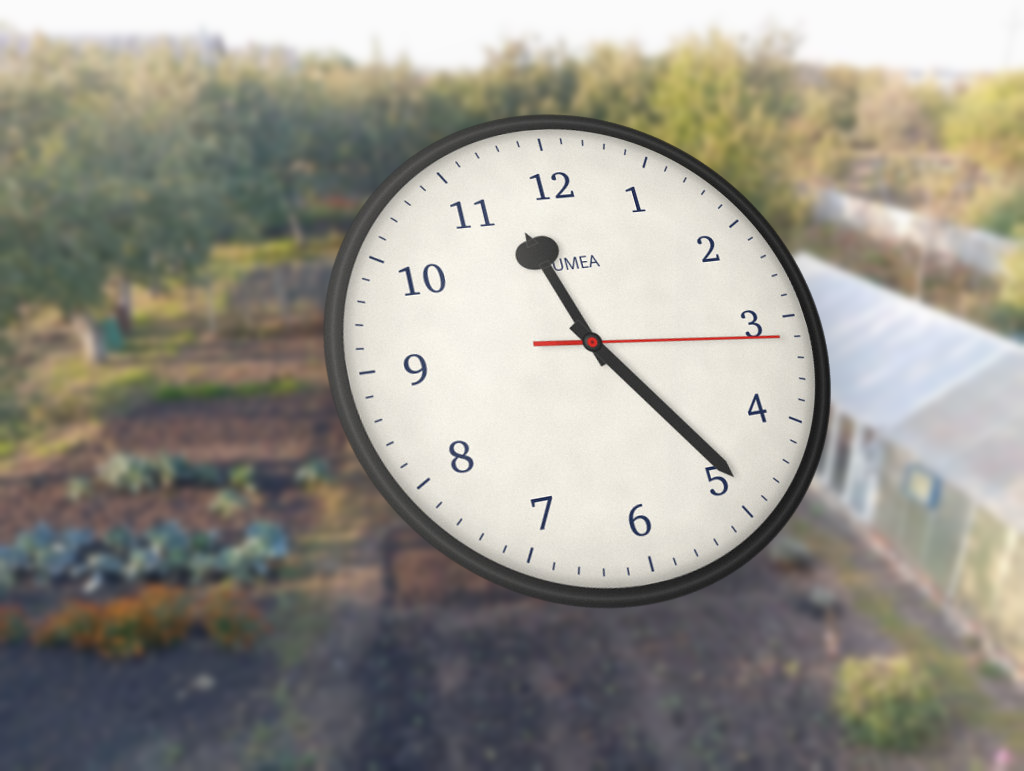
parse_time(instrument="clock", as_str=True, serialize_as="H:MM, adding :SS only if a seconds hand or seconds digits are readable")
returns 11:24:16
